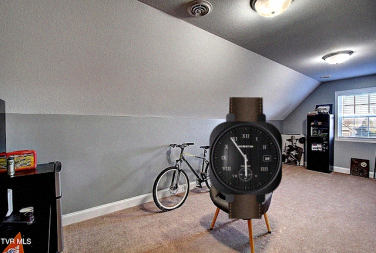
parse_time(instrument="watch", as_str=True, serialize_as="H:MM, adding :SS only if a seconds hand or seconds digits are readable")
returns 5:54
